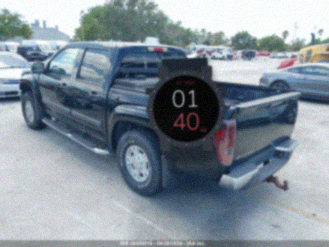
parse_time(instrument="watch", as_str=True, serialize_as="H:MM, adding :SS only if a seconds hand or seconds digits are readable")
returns 1:40
